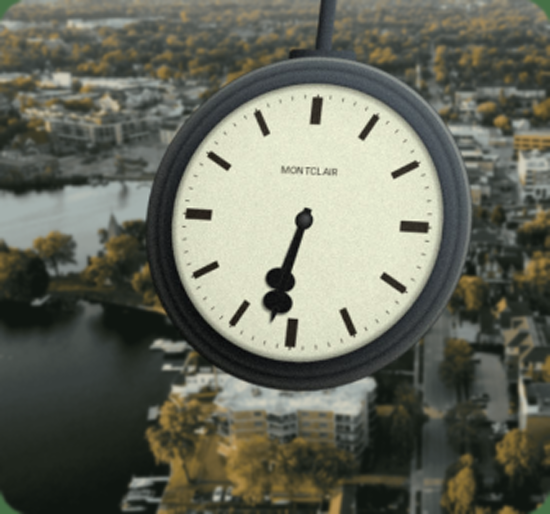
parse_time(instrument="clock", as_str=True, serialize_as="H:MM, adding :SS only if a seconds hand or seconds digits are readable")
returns 6:32
